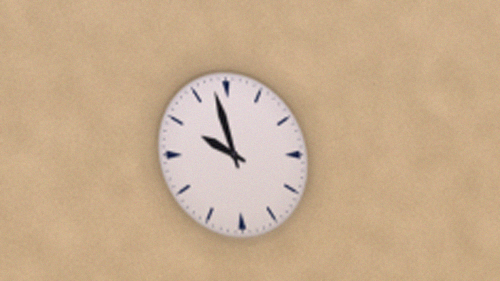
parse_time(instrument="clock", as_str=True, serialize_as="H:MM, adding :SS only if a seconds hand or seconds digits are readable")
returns 9:58
